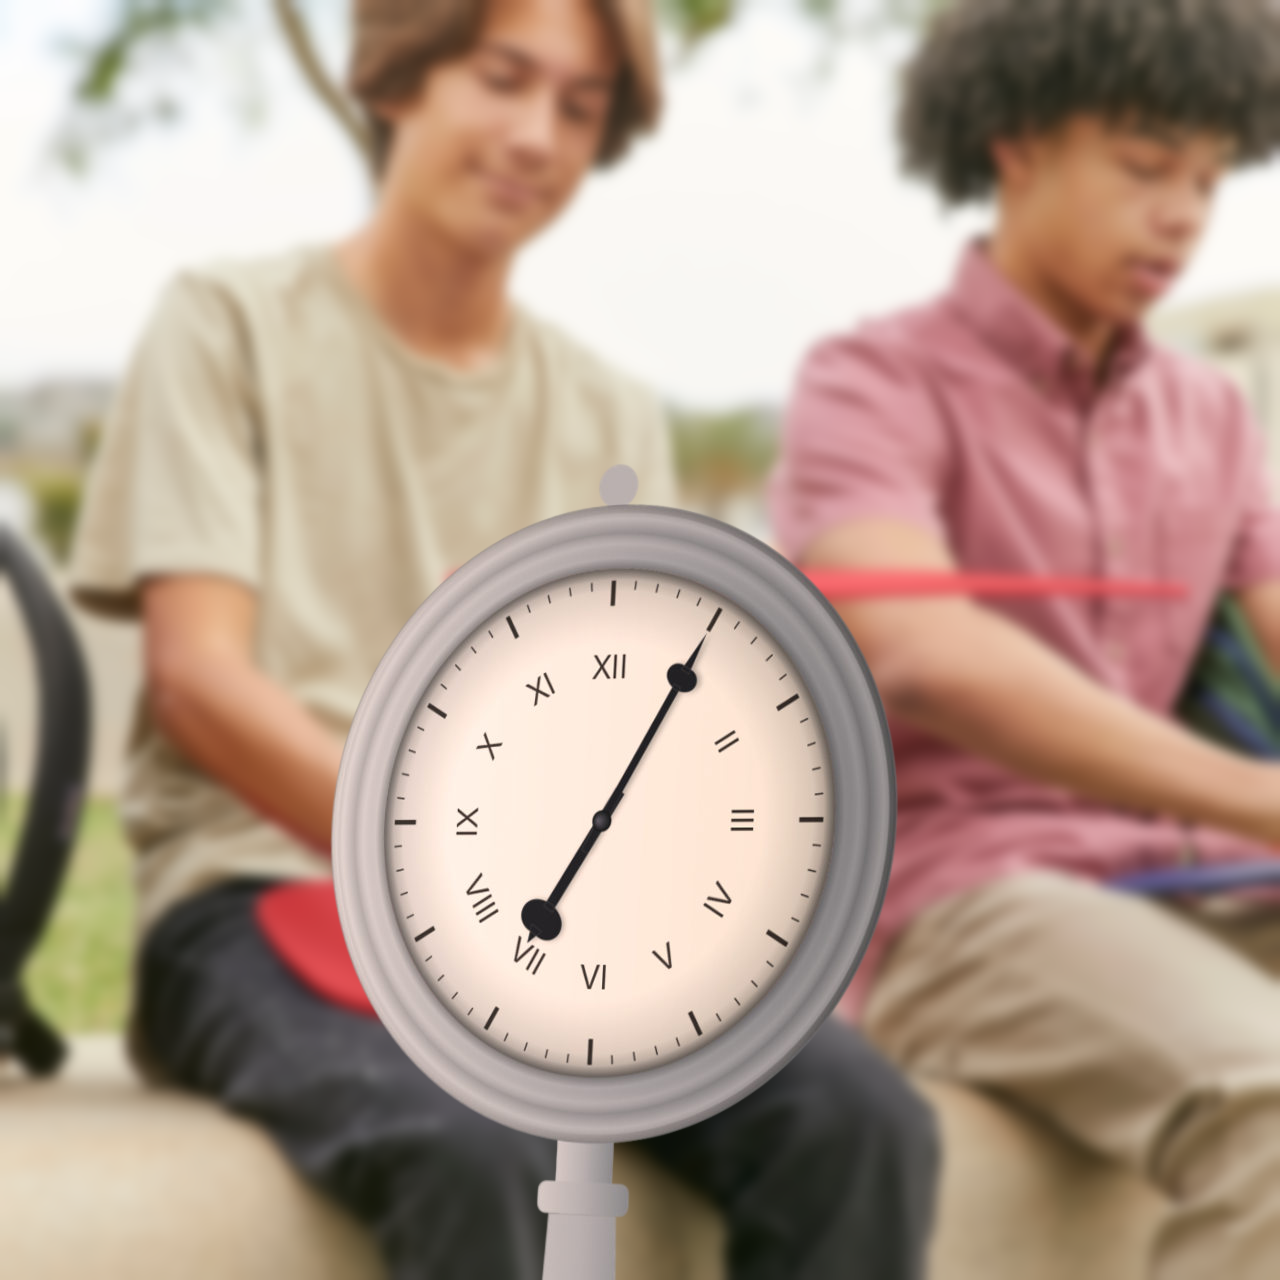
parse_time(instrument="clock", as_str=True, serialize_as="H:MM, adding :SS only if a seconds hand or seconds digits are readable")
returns 7:05
